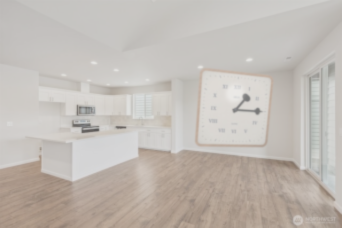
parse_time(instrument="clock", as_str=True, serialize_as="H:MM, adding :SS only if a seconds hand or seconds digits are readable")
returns 1:15
